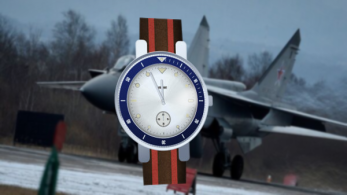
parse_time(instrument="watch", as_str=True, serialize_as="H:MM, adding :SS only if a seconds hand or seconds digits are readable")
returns 11:56
